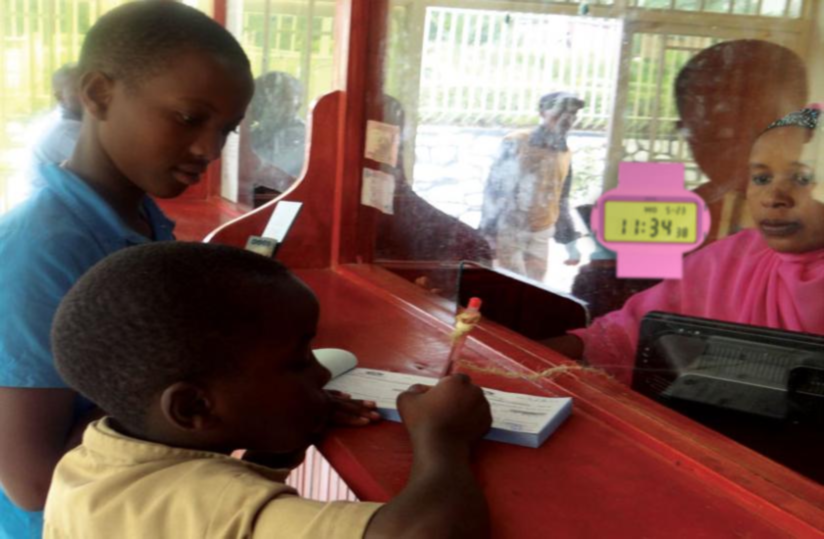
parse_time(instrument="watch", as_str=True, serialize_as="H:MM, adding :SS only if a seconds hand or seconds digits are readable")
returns 11:34
